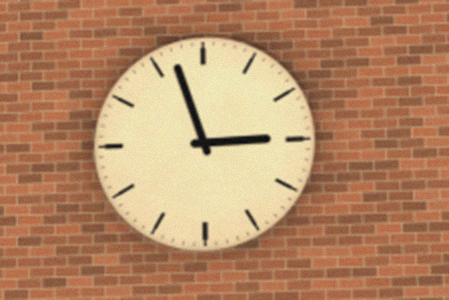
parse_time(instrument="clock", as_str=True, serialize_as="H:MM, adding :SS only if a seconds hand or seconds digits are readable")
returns 2:57
